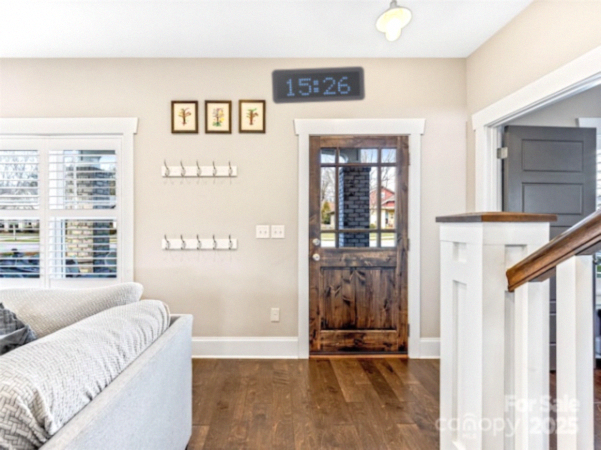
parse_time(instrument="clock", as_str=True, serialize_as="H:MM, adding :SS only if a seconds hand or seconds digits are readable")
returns 15:26
